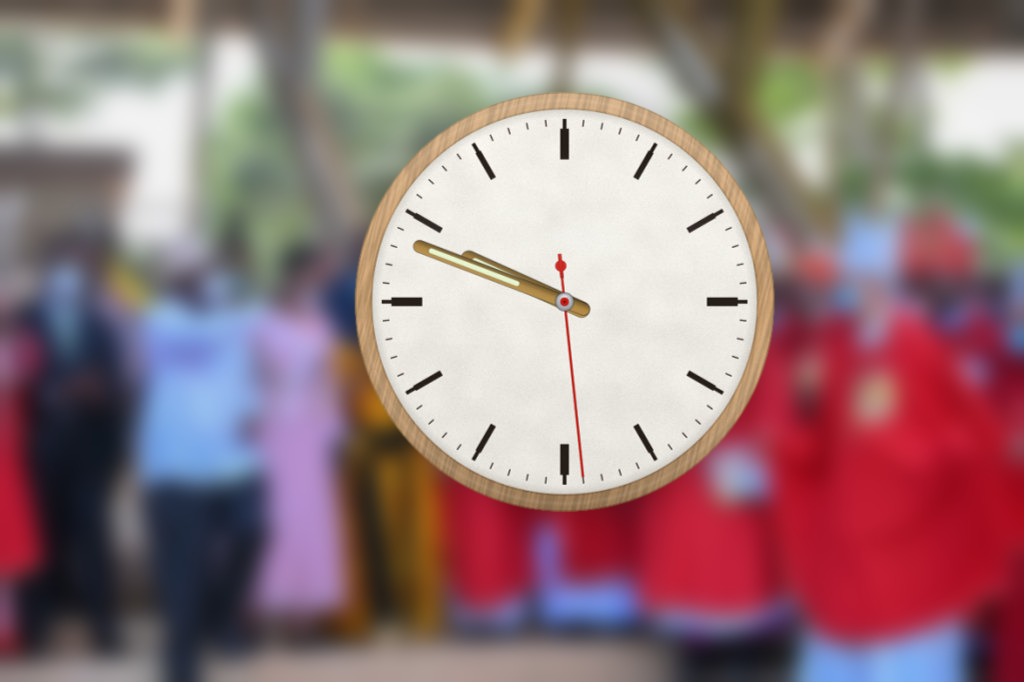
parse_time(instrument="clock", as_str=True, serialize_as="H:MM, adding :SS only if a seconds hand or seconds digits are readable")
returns 9:48:29
